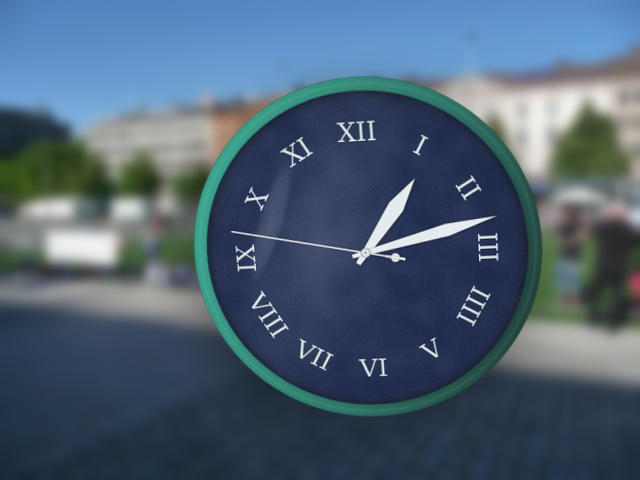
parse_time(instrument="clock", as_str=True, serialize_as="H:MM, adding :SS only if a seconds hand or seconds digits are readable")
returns 1:12:47
